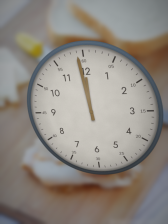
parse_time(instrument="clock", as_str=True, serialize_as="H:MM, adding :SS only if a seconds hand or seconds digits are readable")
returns 11:59
